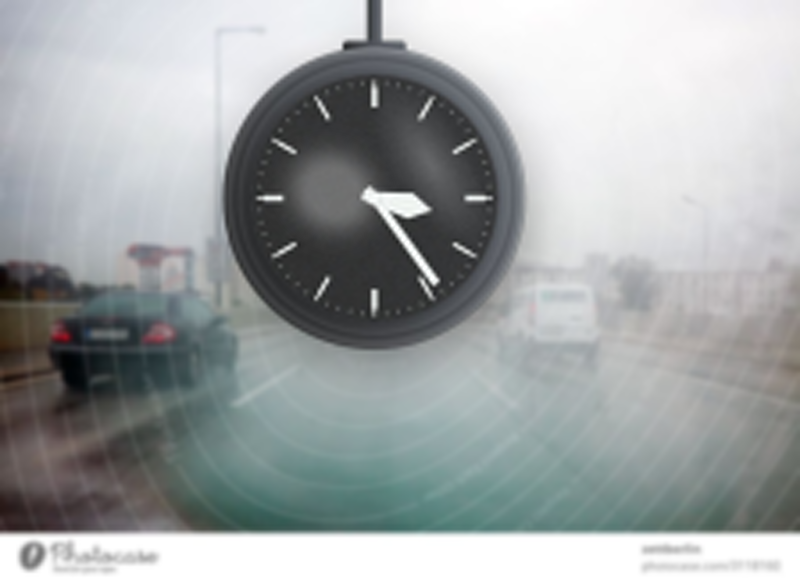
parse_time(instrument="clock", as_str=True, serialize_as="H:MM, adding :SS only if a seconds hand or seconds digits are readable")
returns 3:24
